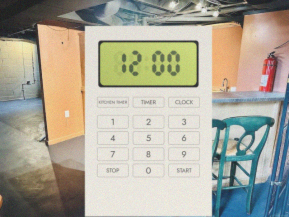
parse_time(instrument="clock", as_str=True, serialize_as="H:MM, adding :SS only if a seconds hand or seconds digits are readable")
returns 12:00
